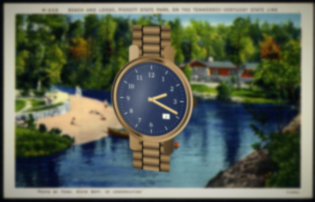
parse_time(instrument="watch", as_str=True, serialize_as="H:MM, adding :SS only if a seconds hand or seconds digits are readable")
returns 2:19
